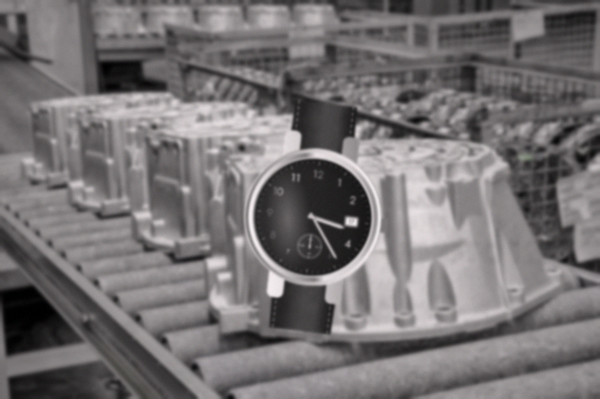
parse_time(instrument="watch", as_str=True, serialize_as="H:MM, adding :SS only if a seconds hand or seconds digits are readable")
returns 3:24
